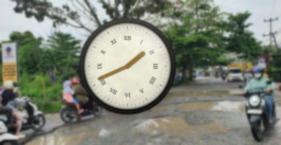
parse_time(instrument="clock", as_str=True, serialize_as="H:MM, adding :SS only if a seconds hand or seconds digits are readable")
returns 1:41
